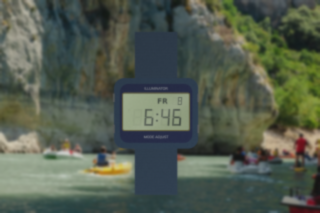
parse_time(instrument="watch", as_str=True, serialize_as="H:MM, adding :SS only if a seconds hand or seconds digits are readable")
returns 6:46
